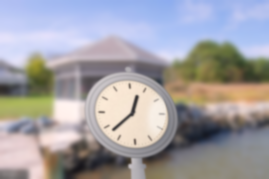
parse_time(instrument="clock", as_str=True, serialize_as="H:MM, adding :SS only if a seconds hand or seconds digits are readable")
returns 12:38
